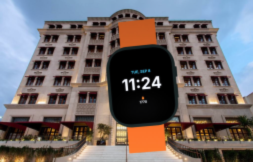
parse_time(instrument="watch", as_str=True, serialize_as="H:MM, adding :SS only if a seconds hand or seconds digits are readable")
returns 11:24
